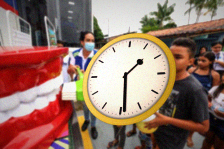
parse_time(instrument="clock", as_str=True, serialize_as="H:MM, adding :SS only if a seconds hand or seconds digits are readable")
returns 1:29
